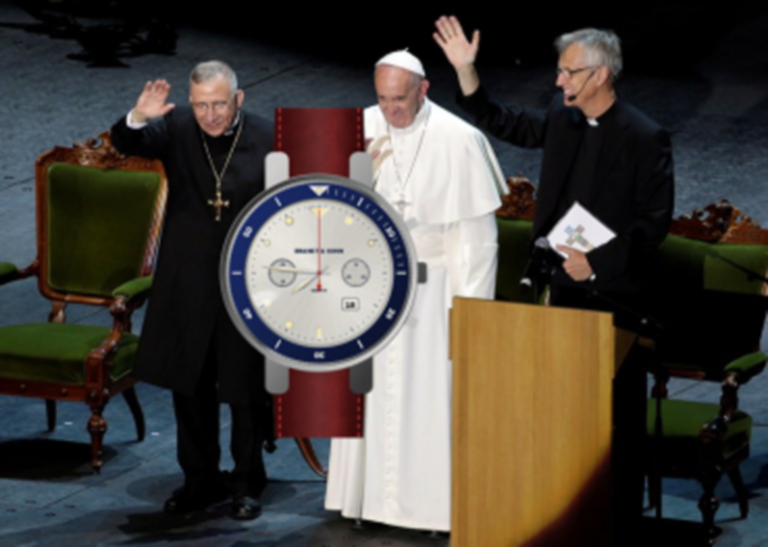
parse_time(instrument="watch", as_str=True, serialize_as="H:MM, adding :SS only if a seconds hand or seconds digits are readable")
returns 7:46
